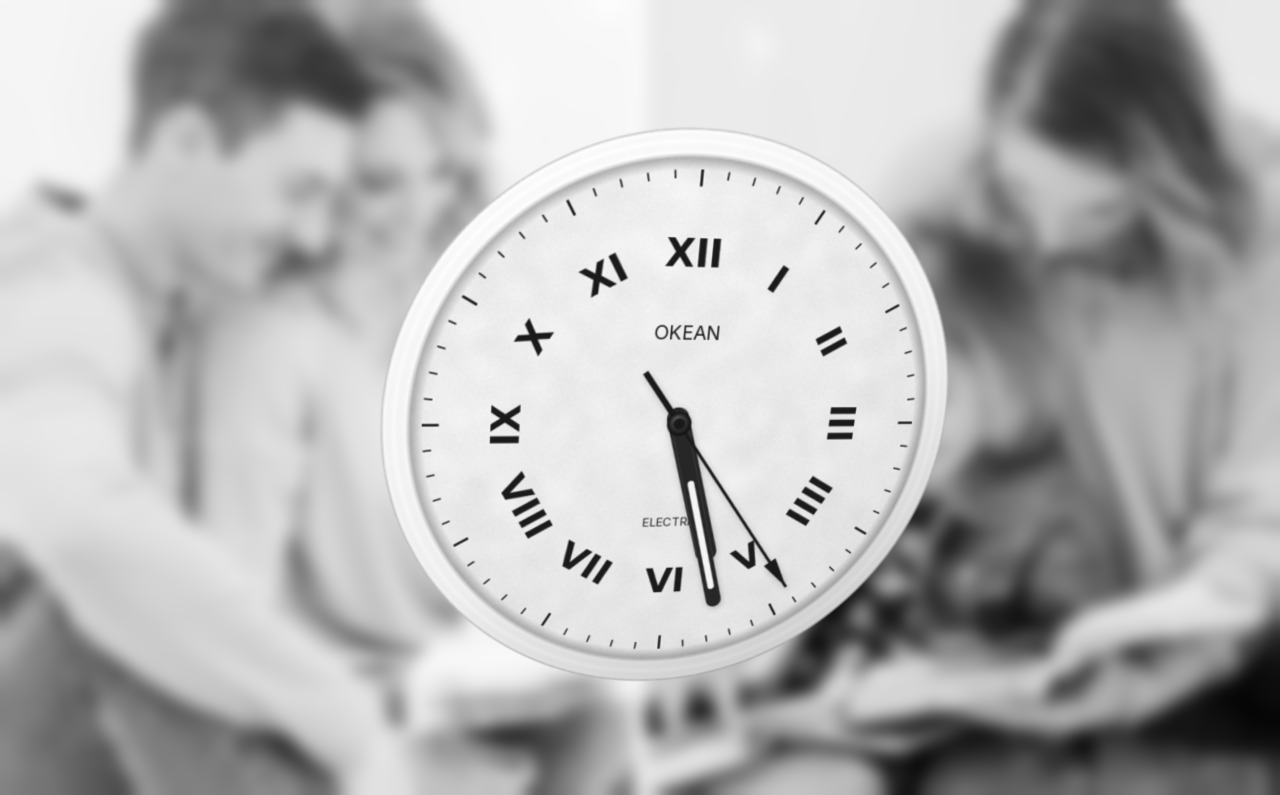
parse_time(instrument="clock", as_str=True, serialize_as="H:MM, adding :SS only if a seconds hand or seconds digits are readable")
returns 5:27:24
